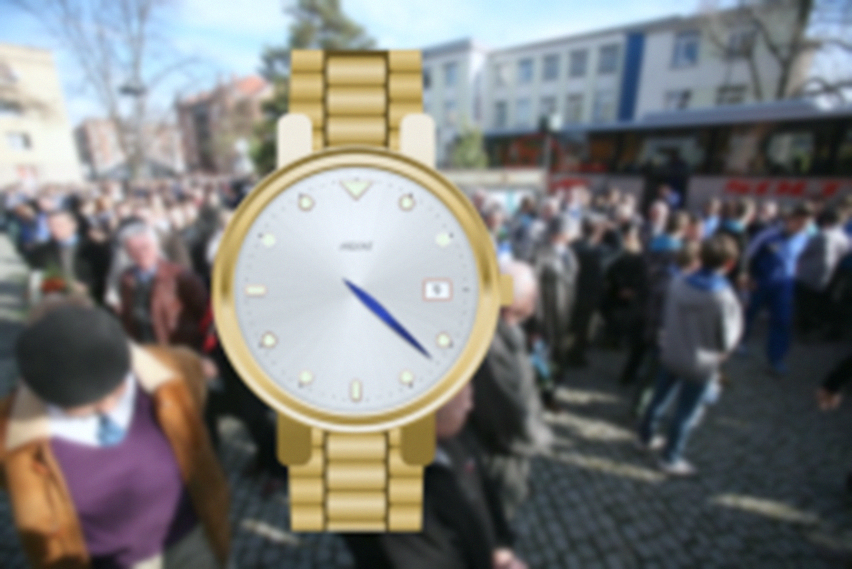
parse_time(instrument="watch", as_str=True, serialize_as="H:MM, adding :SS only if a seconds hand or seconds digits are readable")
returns 4:22
